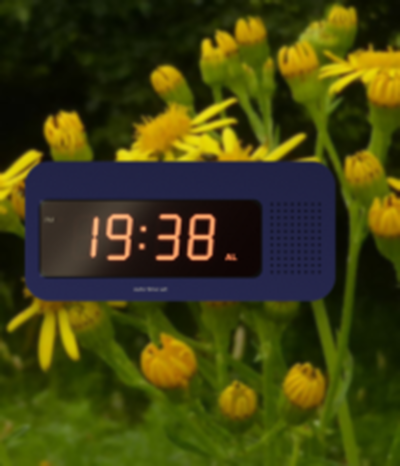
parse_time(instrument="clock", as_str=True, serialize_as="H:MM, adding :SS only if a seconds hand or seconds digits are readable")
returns 19:38
